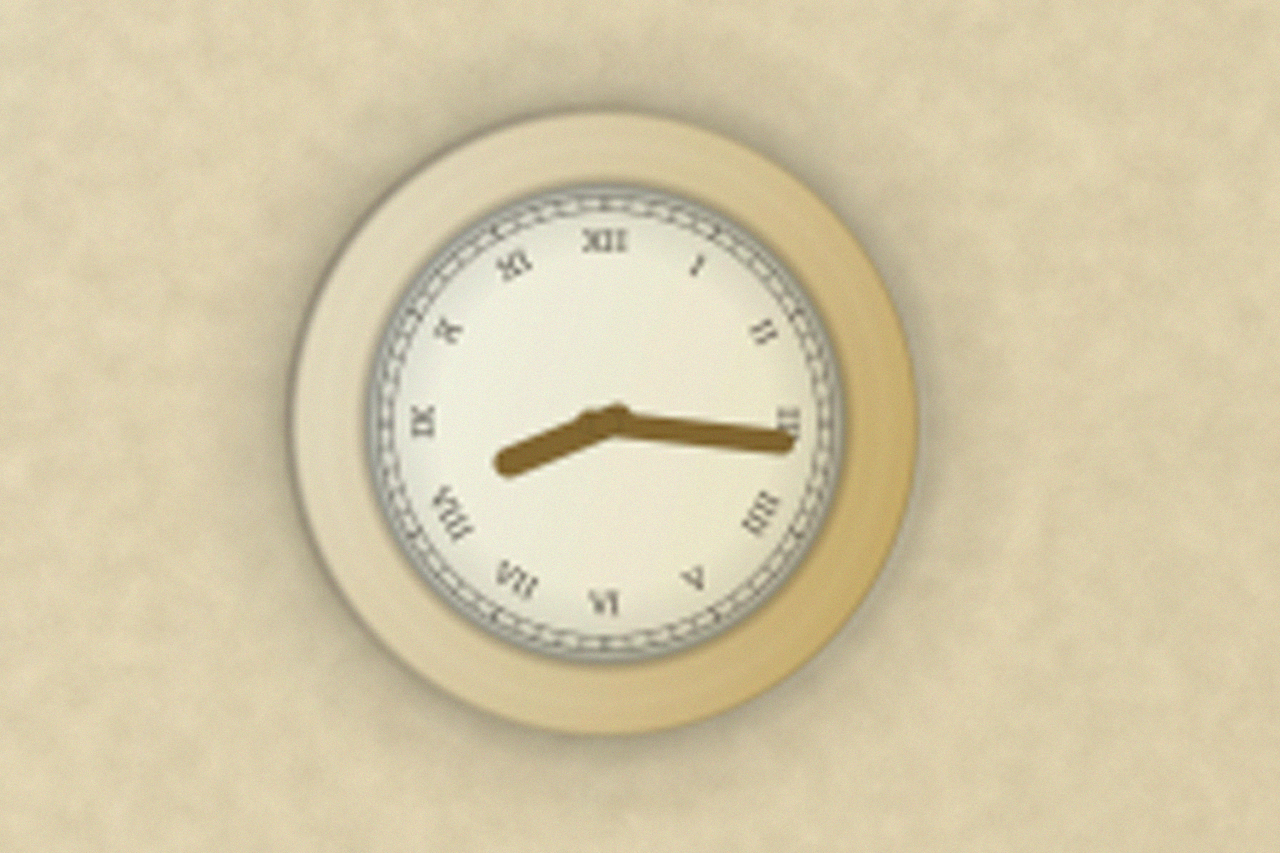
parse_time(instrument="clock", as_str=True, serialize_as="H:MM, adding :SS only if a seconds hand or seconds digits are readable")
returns 8:16
